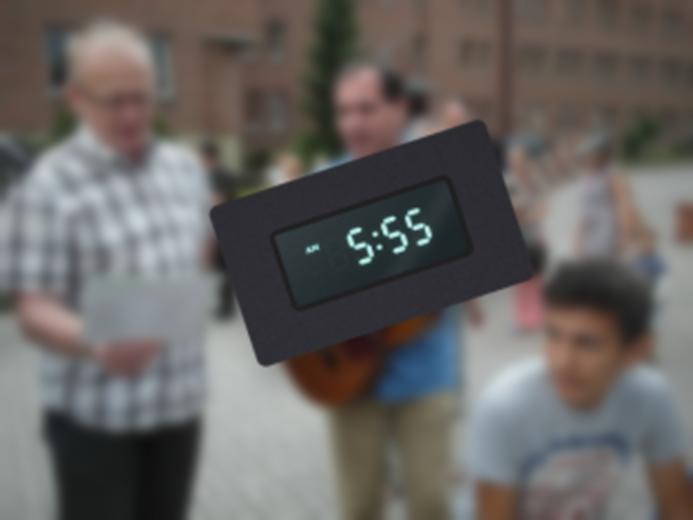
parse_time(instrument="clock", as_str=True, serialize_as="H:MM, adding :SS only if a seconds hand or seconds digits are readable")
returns 5:55
